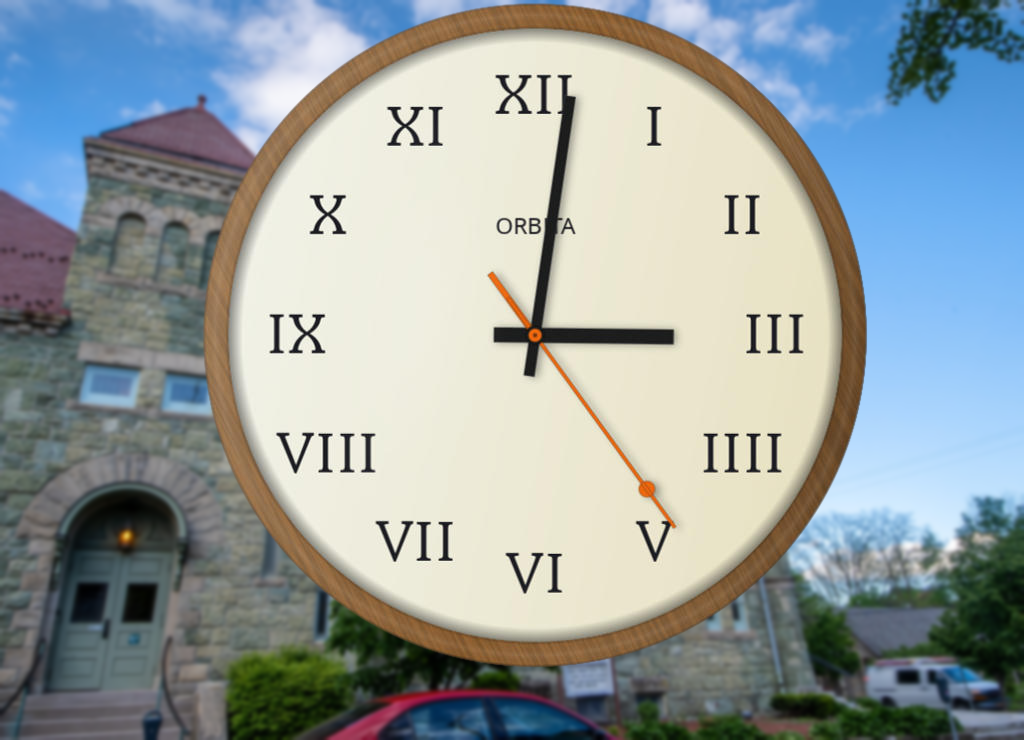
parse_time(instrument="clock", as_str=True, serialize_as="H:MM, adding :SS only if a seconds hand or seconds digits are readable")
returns 3:01:24
